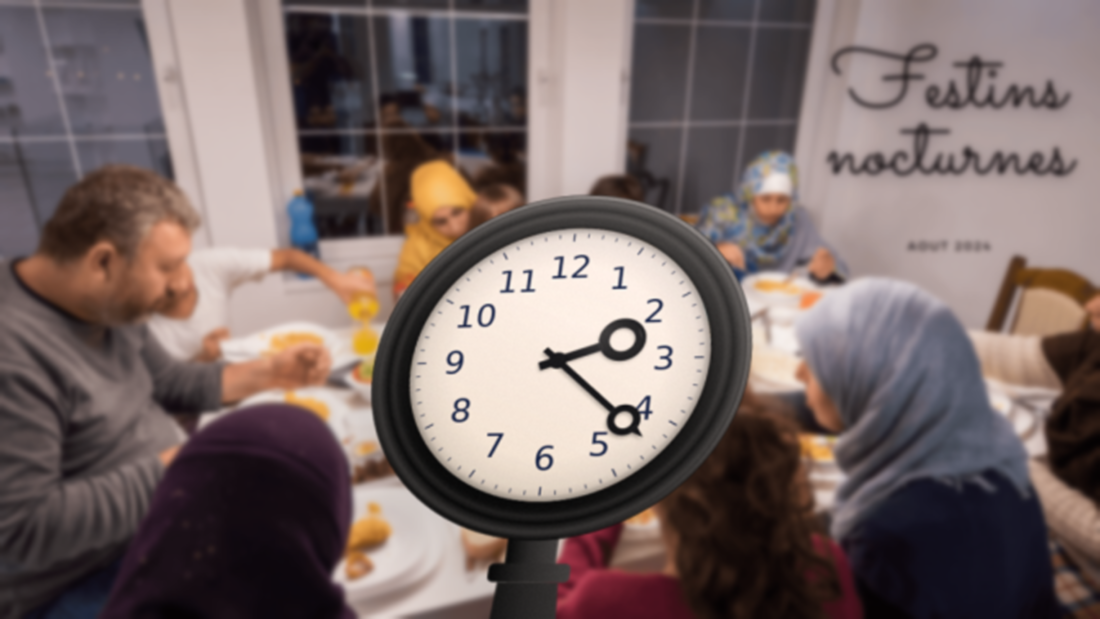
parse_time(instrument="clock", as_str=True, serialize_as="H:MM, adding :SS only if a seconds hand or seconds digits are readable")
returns 2:22
